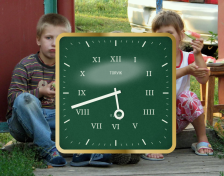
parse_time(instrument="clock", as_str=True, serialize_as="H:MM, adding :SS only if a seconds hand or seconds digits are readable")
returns 5:42
